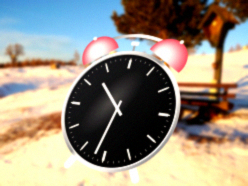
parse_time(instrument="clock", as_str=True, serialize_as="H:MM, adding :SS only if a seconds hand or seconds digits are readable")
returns 10:32
